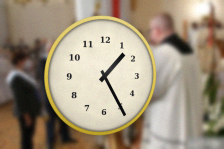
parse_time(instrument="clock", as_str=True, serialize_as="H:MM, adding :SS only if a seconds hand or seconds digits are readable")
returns 1:25
